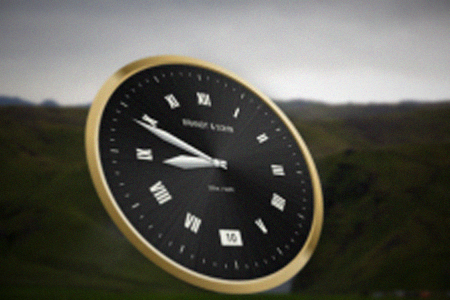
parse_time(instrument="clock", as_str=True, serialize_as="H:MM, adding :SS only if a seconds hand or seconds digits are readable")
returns 8:49
